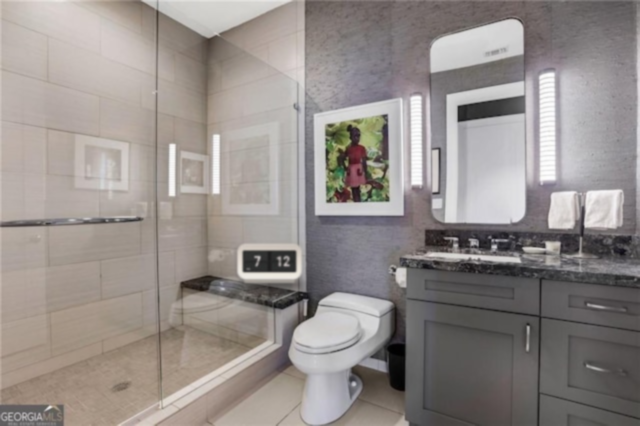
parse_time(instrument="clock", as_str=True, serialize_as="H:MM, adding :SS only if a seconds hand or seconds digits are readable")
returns 7:12
